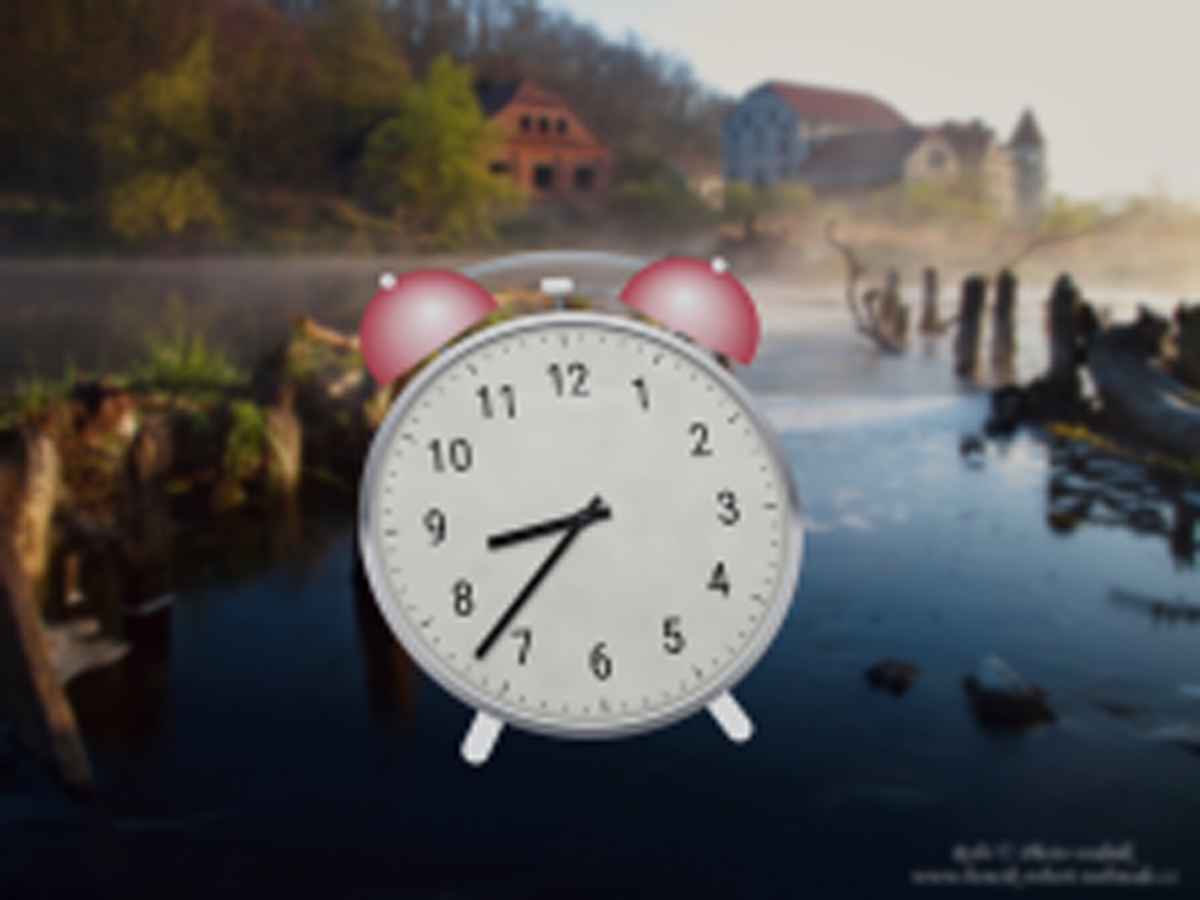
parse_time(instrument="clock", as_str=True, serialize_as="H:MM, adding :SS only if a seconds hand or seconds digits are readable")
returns 8:37
